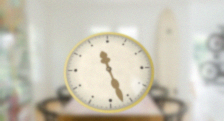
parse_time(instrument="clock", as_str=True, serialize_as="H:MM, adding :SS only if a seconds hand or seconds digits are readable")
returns 11:27
